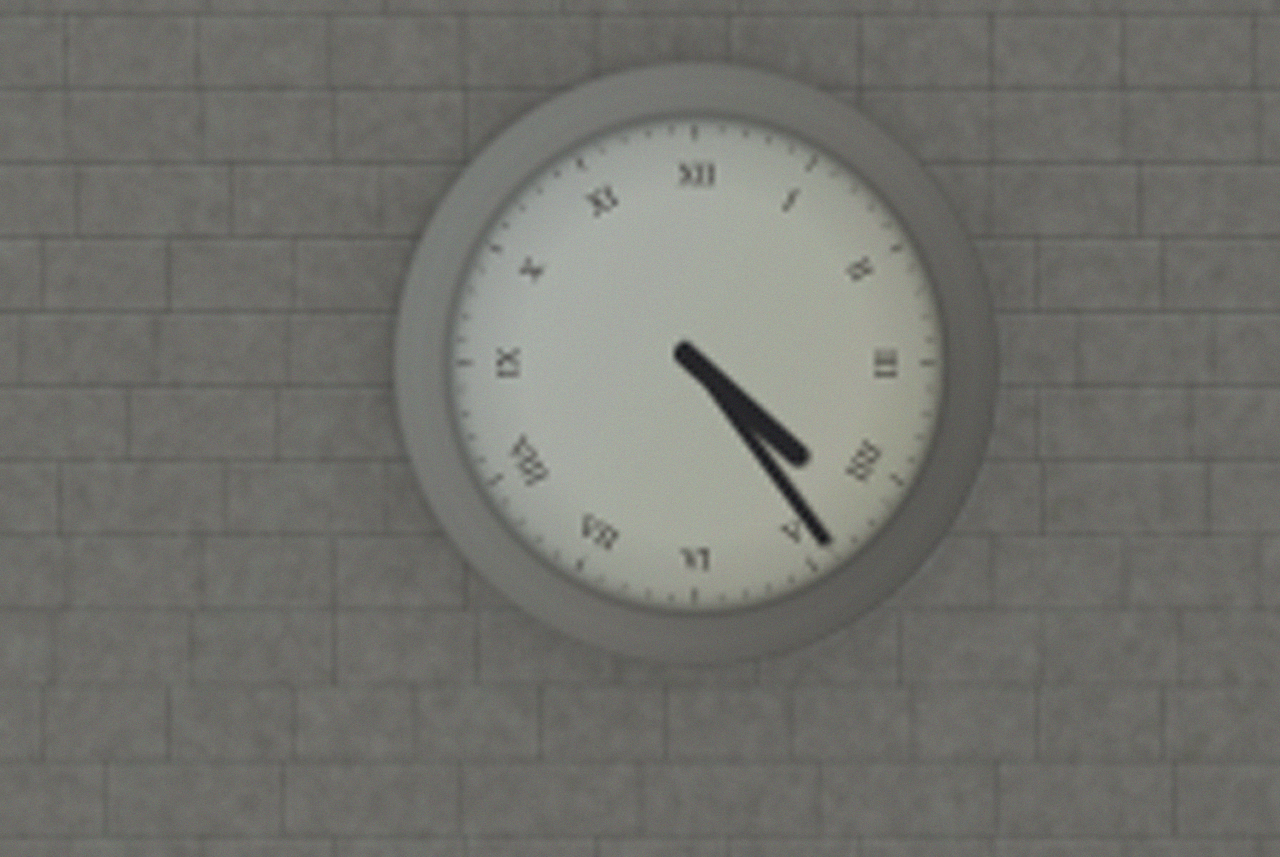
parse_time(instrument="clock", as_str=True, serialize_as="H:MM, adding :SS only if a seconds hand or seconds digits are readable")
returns 4:24
